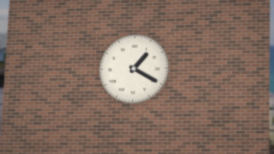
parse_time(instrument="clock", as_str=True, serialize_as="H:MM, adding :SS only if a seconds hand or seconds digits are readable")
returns 1:20
